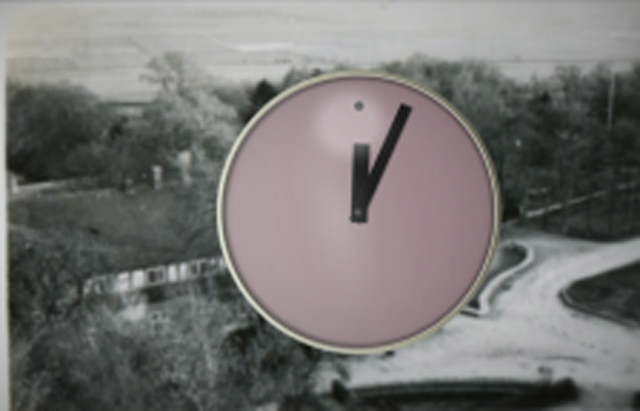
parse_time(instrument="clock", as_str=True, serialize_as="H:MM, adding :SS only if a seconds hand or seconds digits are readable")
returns 12:04
